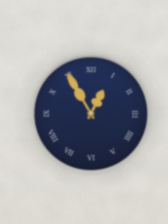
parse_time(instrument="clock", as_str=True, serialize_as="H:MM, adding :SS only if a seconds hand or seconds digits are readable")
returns 12:55
